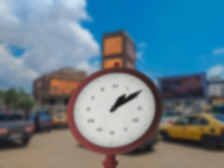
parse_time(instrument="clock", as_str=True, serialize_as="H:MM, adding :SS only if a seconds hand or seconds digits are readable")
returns 1:09
